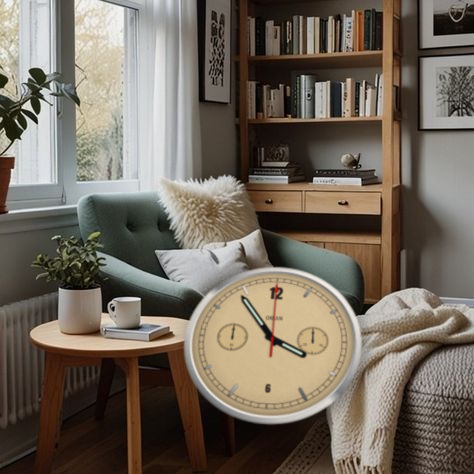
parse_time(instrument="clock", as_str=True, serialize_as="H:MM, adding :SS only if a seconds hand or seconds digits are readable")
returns 3:54
